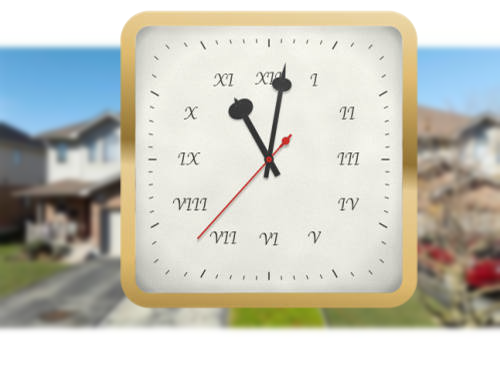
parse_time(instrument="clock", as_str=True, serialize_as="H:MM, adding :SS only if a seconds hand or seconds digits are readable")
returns 11:01:37
